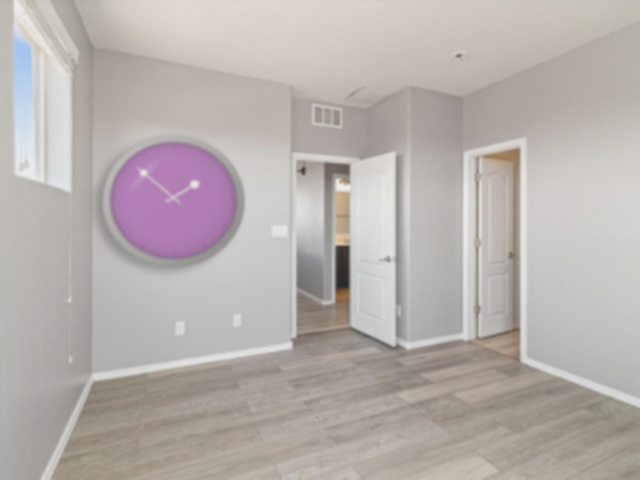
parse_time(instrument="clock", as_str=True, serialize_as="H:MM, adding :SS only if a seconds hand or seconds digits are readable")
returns 1:52
